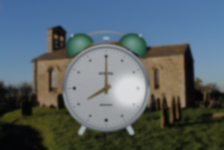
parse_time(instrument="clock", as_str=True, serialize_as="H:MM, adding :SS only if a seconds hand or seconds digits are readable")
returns 8:00
